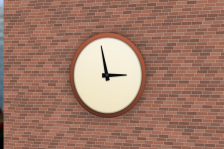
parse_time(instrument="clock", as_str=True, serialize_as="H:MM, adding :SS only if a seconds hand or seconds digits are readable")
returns 2:58
